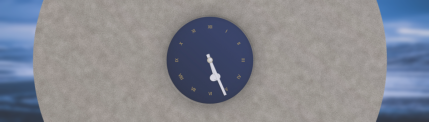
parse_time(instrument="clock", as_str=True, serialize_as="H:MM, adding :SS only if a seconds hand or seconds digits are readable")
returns 5:26
